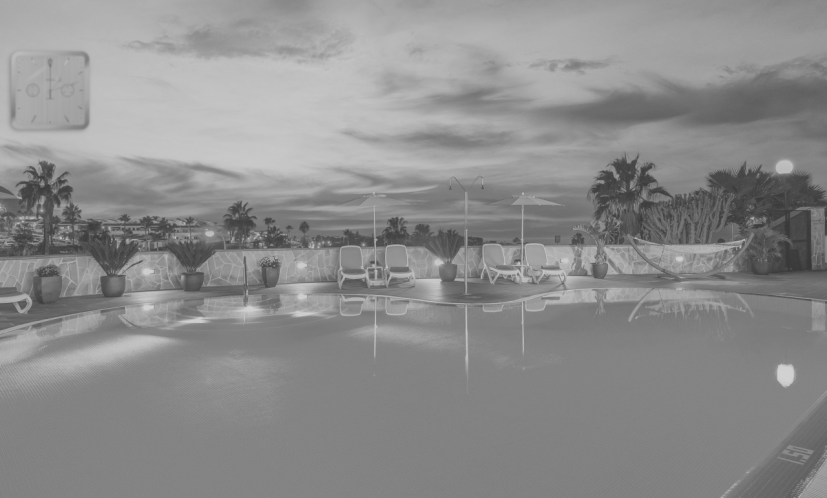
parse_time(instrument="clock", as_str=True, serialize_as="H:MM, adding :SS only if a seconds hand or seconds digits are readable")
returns 1:12
